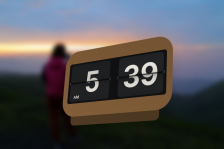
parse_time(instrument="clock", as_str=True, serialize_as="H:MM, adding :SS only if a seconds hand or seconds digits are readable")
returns 5:39
